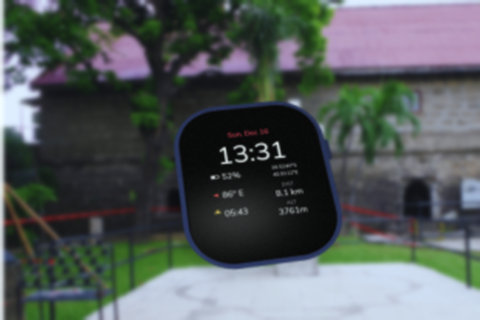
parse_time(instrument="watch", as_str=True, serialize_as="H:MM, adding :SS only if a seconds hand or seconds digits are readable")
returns 13:31
